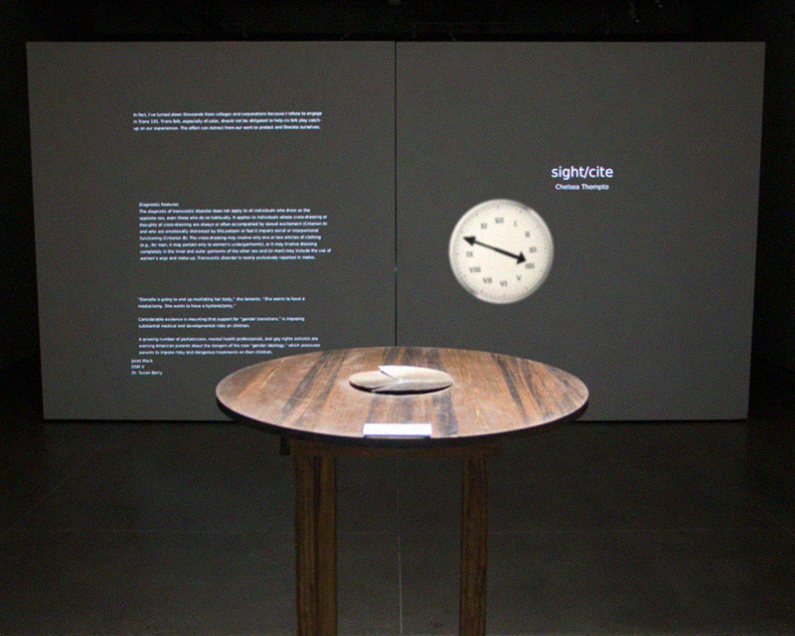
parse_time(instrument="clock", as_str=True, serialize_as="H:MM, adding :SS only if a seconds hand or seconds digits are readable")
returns 3:49
